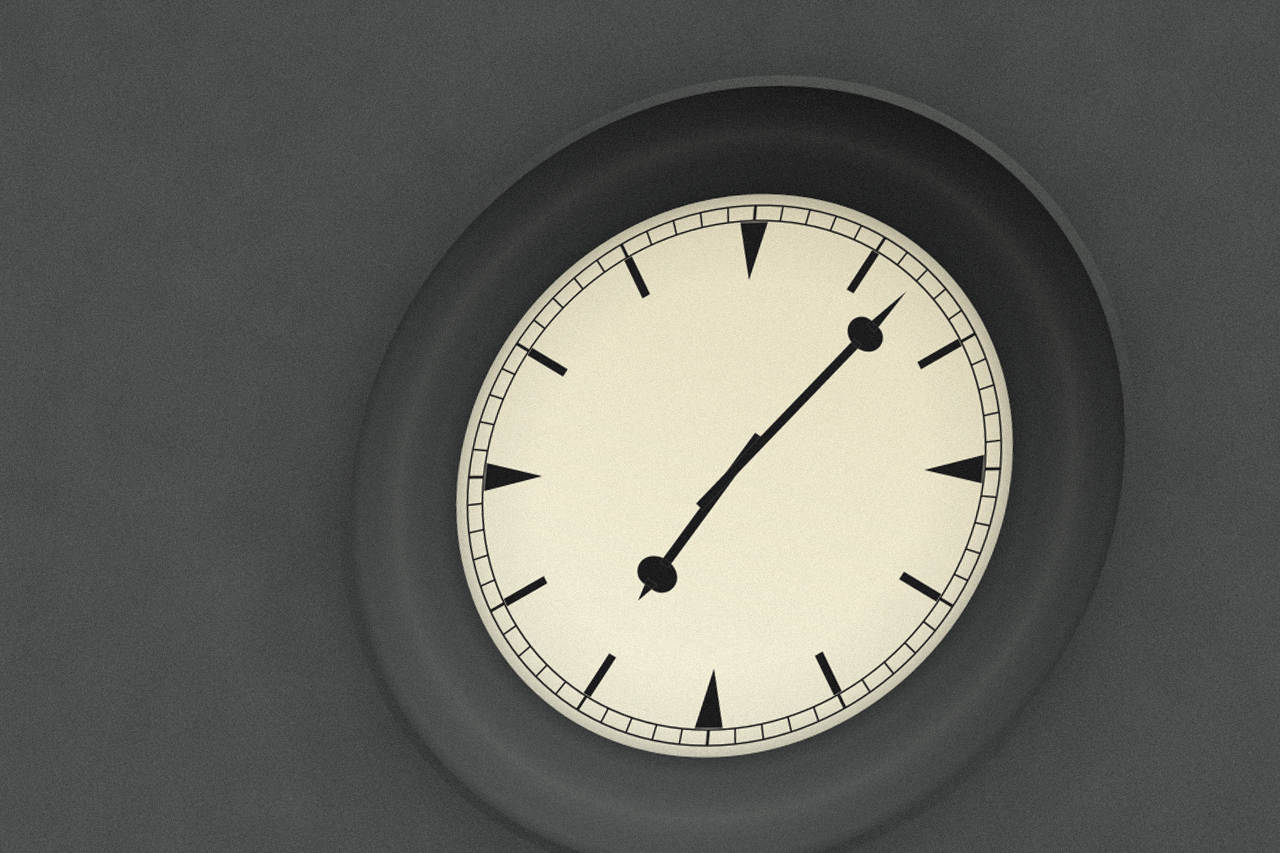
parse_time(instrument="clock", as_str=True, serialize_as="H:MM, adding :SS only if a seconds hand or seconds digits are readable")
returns 7:07
